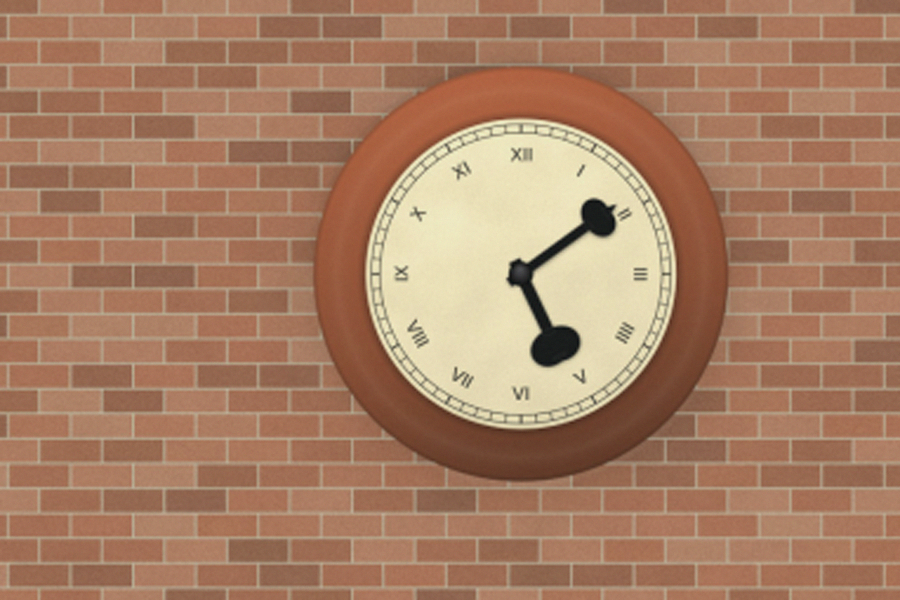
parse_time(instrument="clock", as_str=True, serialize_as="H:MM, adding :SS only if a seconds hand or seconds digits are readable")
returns 5:09
